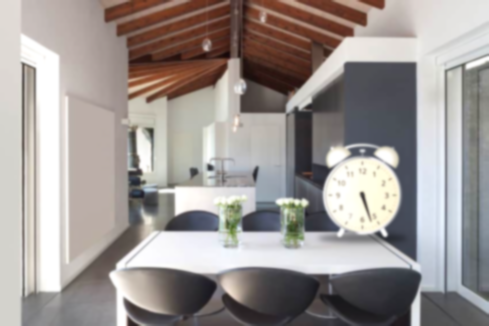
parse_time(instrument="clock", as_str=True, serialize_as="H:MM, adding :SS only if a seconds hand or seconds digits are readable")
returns 5:27
